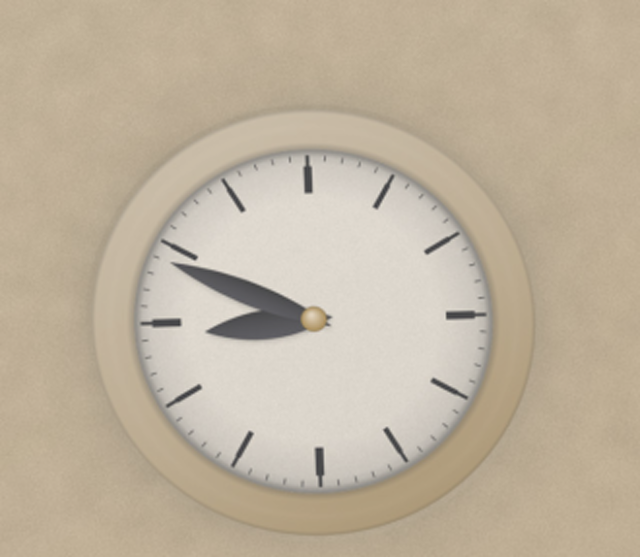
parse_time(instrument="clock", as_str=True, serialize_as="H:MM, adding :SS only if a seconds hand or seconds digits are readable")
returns 8:49
